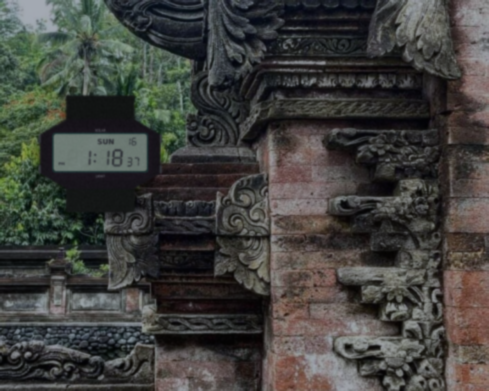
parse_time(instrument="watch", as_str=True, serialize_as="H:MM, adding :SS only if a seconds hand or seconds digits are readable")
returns 1:18
